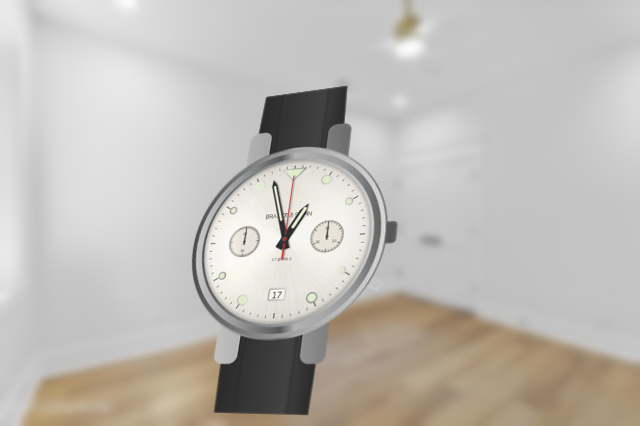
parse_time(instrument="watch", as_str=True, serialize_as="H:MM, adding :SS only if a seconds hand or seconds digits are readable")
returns 12:57
